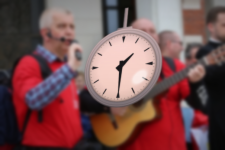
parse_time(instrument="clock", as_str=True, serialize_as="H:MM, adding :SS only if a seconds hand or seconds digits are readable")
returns 1:30
